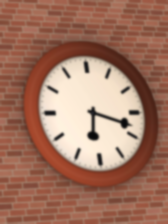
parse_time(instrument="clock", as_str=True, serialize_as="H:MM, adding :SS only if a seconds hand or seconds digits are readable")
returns 6:18
